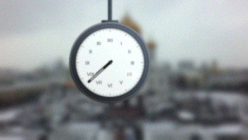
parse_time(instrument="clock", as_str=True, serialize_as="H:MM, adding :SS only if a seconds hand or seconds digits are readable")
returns 7:38
